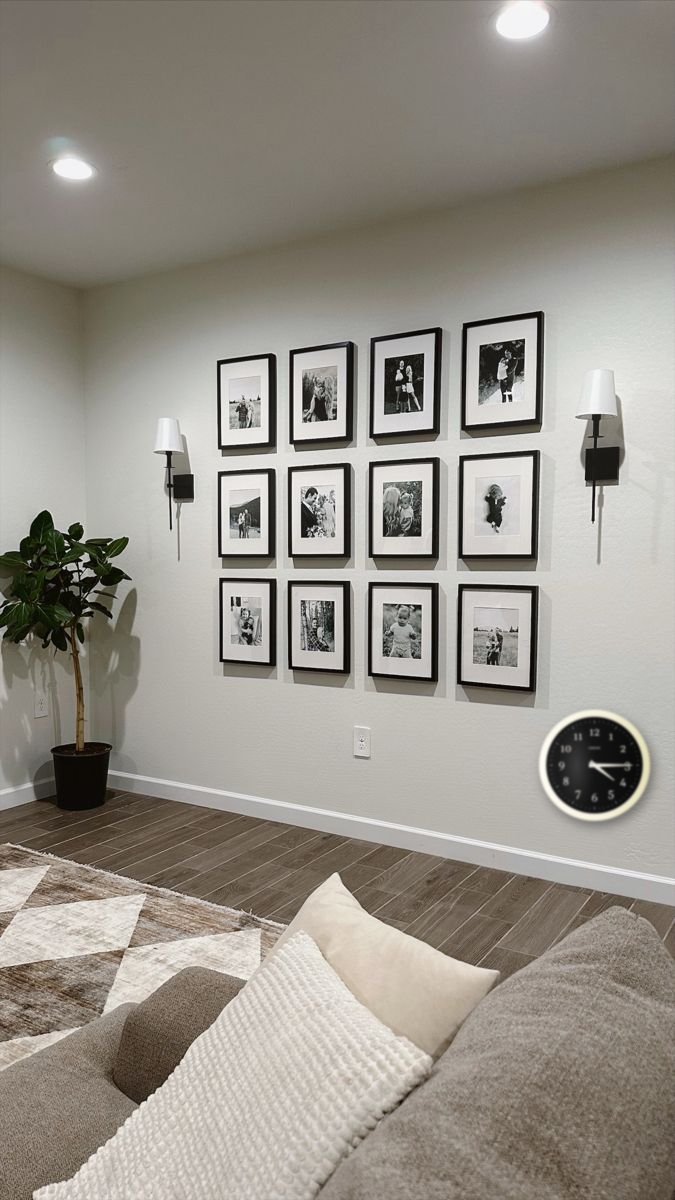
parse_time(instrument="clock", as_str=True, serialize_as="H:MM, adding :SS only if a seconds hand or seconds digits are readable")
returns 4:15
